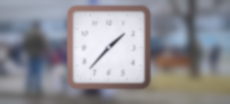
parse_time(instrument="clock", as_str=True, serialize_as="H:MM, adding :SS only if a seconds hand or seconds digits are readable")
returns 1:37
